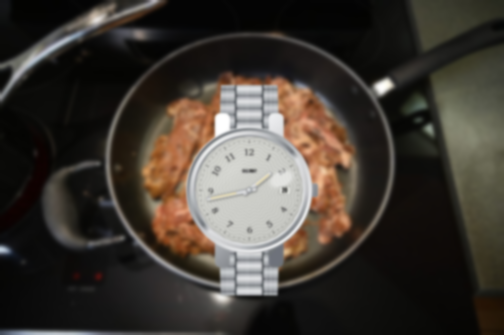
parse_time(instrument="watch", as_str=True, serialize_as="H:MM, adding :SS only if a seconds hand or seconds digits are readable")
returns 1:43
